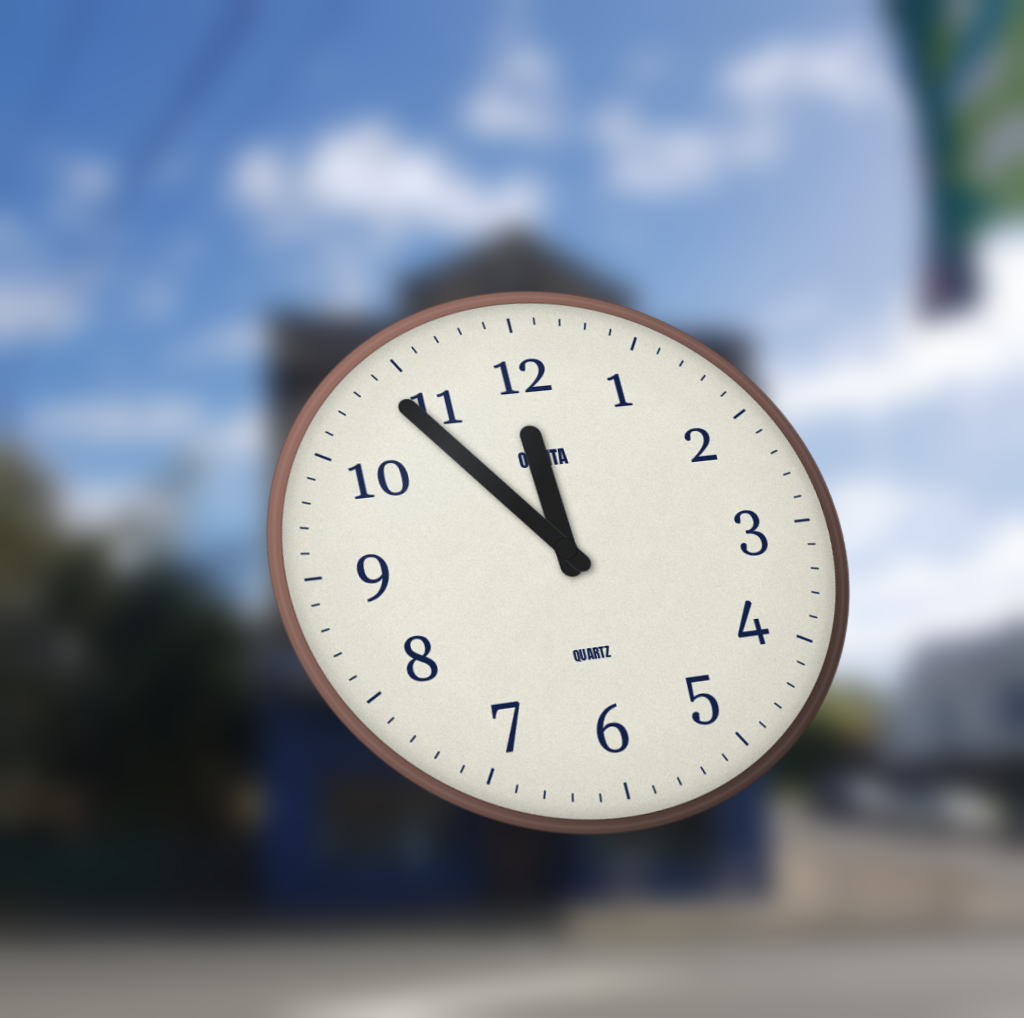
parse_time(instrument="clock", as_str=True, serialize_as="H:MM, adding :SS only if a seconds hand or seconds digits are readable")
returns 11:54
